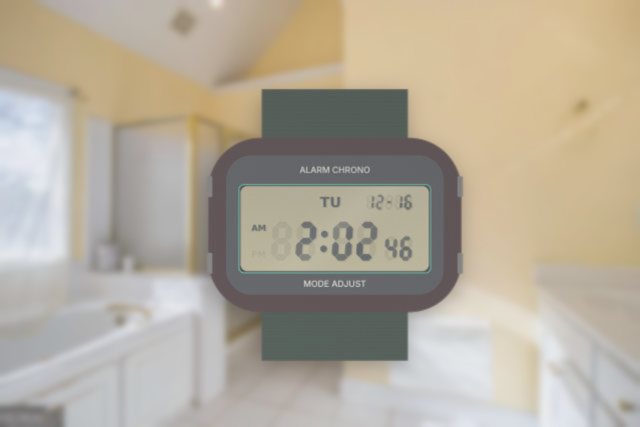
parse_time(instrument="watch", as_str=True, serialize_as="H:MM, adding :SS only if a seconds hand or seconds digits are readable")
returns 2:02:46
